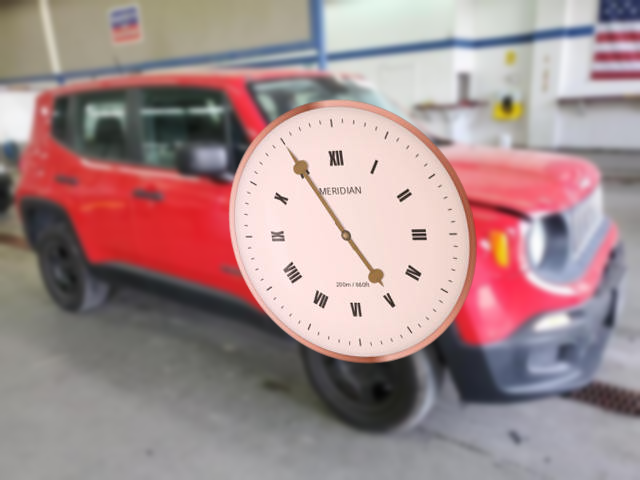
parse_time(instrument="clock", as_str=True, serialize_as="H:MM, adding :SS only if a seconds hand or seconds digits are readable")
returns 4:55
